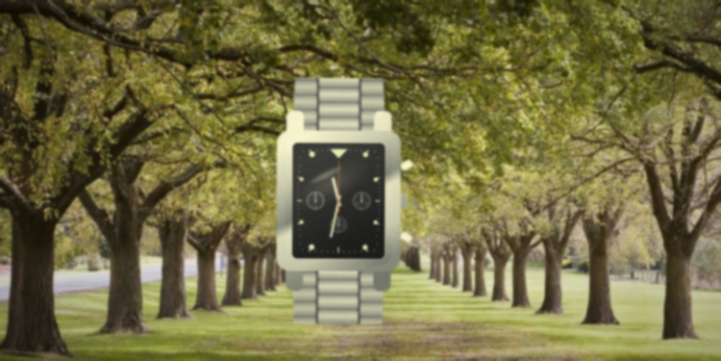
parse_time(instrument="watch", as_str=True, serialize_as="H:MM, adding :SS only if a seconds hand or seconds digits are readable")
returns 11:32
